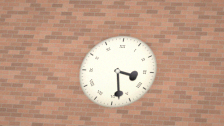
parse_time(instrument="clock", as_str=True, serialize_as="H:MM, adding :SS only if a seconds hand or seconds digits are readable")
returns 3:28
